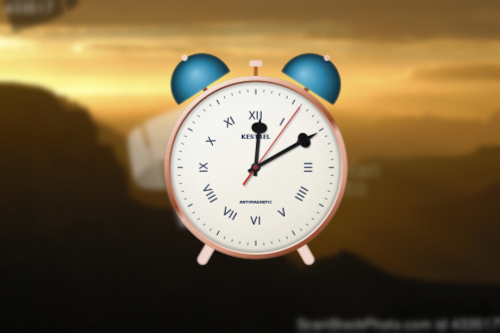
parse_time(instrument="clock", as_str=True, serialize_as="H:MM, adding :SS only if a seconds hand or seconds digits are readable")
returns 12:10:06
